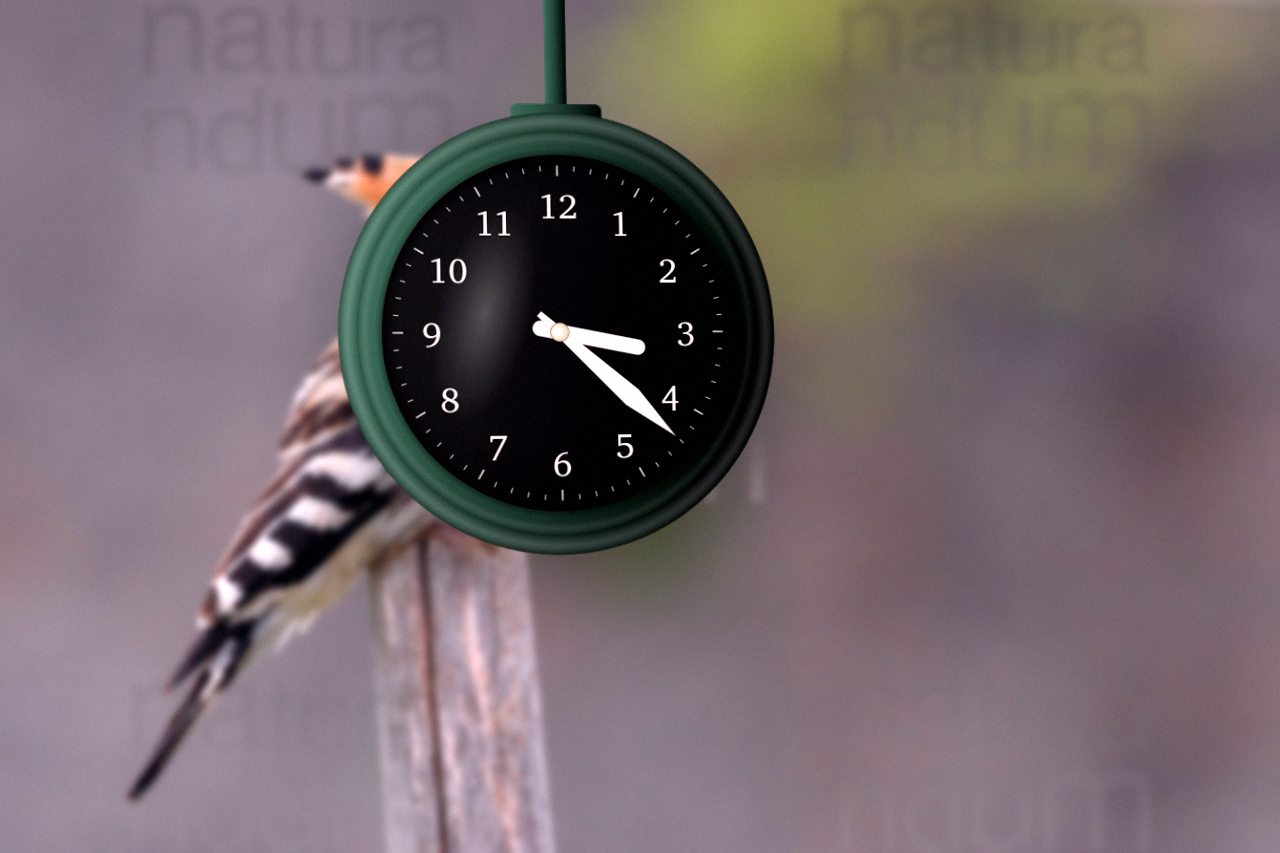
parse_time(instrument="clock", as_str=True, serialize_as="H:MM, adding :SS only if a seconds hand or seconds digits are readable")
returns 3:22
